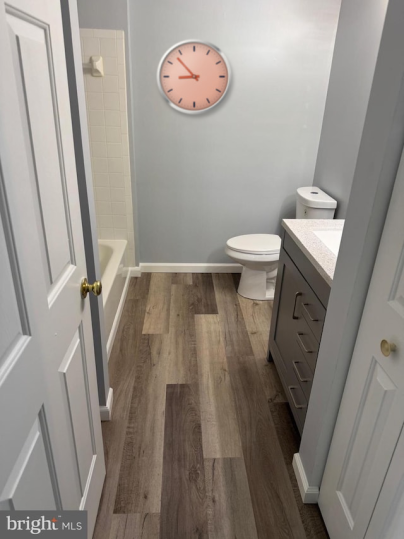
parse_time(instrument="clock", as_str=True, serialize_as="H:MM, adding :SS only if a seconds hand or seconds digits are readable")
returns 8:53
